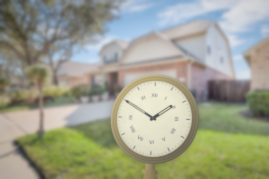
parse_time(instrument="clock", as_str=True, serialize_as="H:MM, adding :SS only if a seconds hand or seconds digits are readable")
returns 1:50
